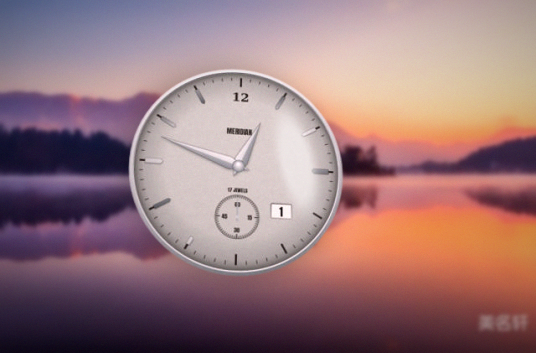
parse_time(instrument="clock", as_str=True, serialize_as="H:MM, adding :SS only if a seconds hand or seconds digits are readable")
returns 12:48
